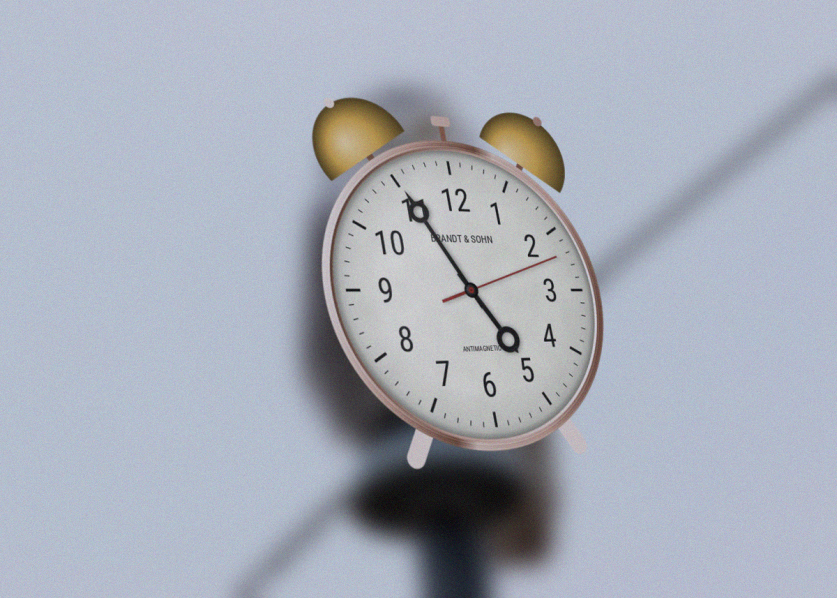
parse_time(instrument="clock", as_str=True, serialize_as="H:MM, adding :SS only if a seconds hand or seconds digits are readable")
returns 4:55:12
